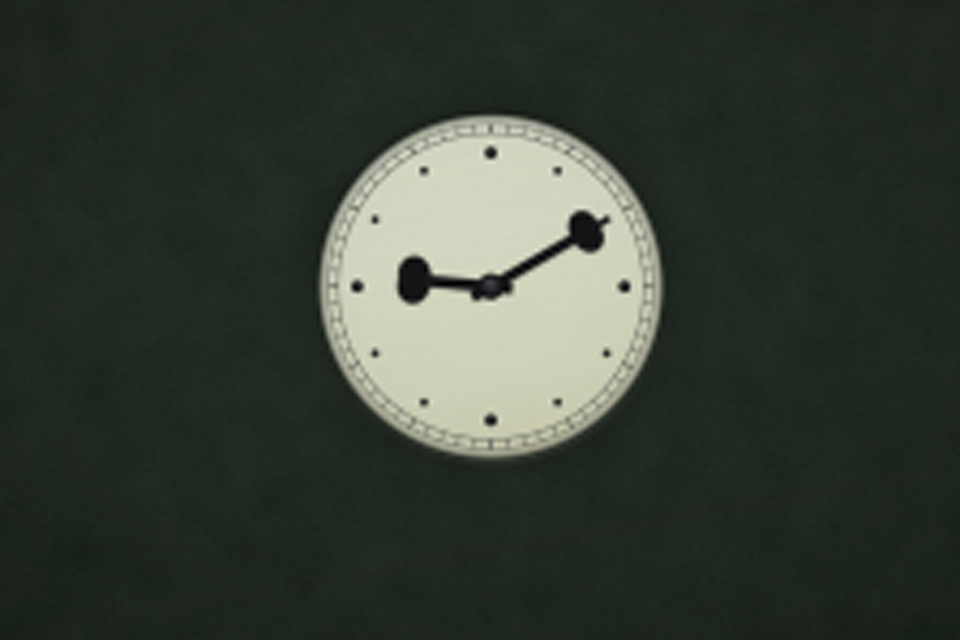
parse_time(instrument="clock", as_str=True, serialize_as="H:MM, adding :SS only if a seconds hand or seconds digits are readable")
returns 9:10
